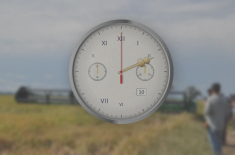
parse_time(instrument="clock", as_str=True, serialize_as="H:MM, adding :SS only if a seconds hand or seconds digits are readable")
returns 2:11
